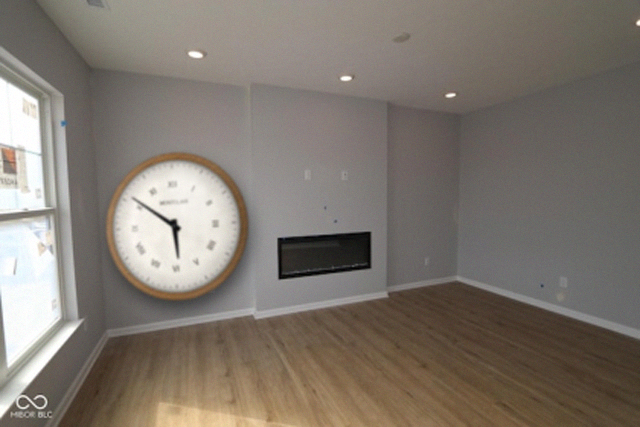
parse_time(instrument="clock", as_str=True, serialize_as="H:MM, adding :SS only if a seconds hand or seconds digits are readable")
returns 5:51
